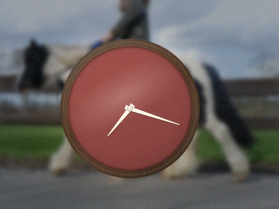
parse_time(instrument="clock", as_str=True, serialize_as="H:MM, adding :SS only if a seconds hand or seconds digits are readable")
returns 7:18
